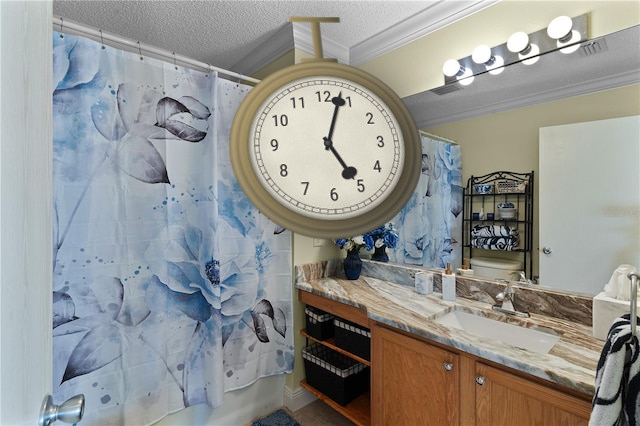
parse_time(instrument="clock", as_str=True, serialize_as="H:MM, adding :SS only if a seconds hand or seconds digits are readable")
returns 5:03
